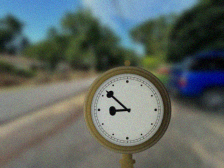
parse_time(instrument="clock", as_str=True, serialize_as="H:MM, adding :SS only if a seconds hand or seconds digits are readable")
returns 8:52
